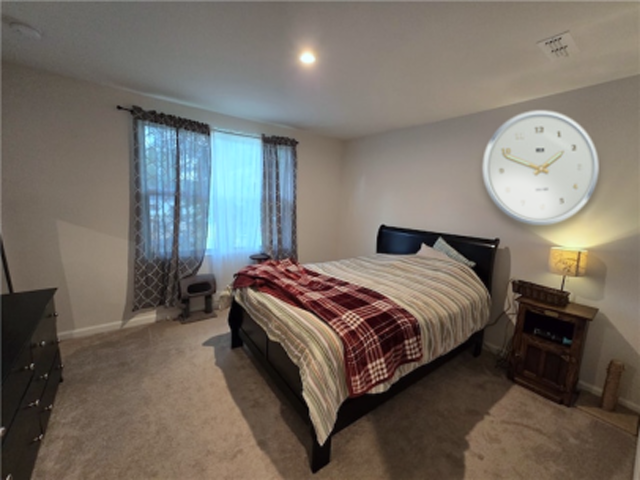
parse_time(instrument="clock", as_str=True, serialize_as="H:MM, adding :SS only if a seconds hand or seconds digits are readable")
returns 1:49
